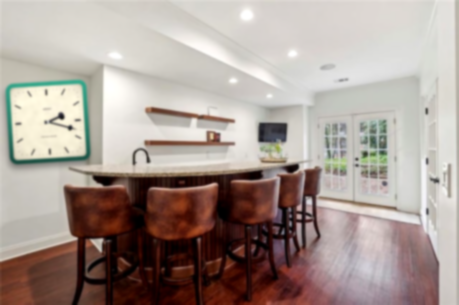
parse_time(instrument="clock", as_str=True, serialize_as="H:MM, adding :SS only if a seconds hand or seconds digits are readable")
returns 2:18
